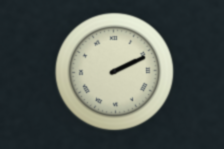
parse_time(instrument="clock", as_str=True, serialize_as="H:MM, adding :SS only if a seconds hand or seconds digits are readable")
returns 2:11
